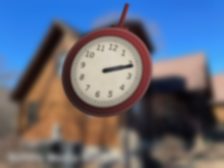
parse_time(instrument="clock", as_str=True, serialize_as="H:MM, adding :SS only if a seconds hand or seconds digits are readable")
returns 2:11
